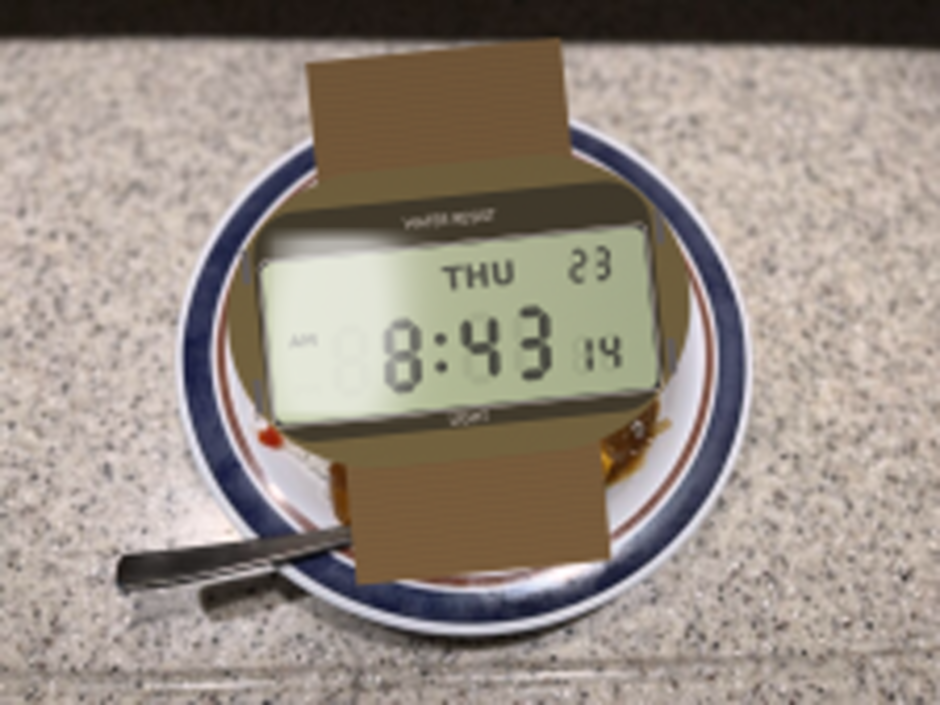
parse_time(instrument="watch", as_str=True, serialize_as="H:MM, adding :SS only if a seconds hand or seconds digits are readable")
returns 8:43:14
